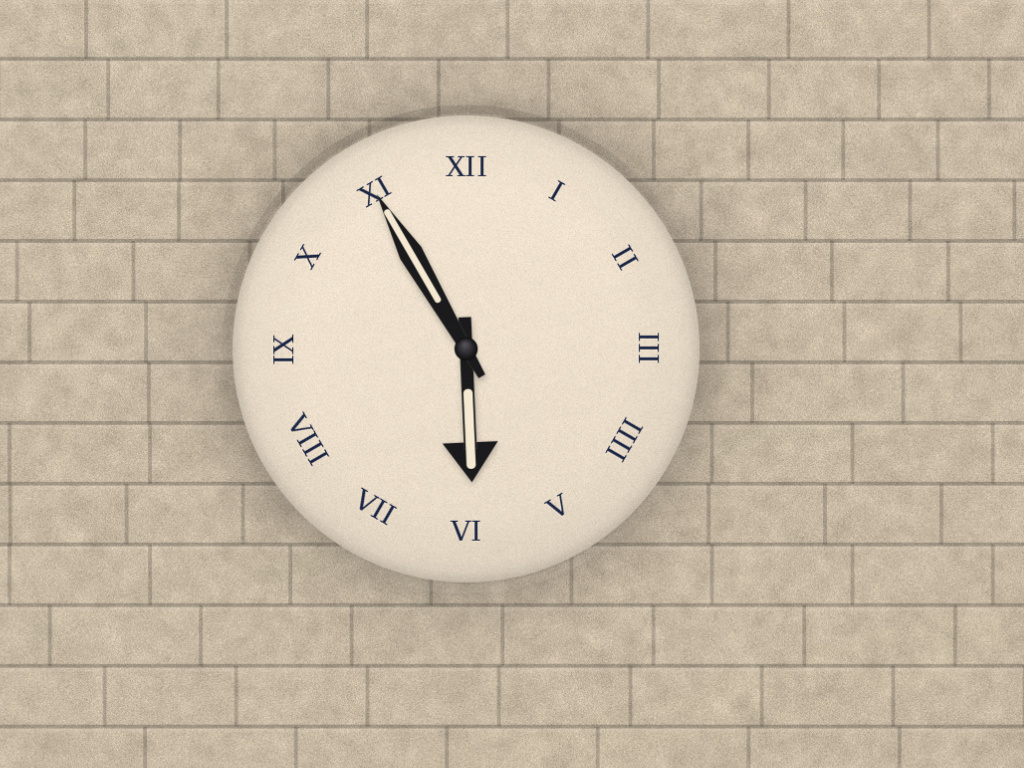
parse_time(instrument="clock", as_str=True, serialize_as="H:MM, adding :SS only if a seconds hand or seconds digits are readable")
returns 5:55
